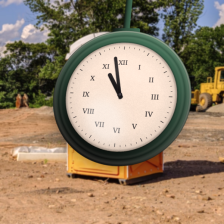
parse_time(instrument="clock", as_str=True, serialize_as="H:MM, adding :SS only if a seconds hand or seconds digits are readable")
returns 10:58
